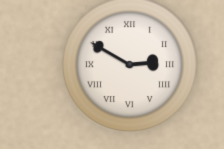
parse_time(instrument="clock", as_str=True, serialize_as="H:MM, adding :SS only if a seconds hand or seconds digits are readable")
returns 2:50
